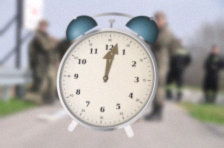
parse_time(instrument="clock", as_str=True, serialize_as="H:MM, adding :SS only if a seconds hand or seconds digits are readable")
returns 12:02
